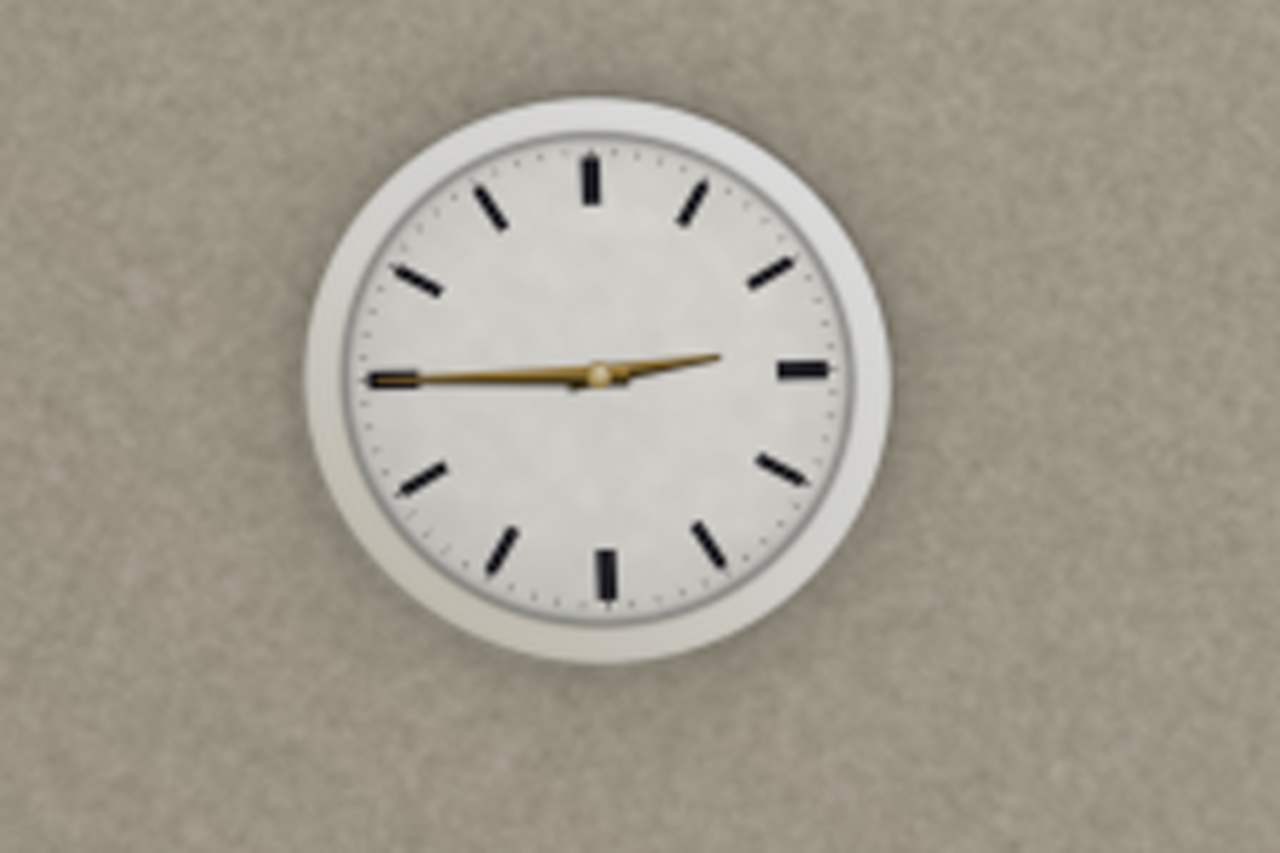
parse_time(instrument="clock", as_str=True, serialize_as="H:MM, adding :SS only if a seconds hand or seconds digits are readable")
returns 2:45
